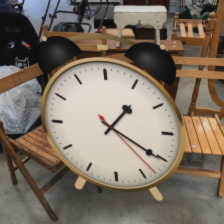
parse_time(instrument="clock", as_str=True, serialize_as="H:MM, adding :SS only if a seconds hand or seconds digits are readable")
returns 1:20:23
